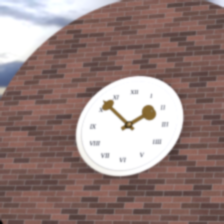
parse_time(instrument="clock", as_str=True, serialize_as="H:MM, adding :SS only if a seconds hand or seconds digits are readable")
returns 1:52
